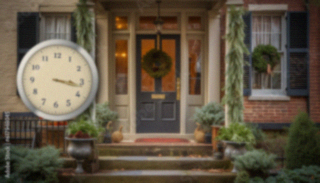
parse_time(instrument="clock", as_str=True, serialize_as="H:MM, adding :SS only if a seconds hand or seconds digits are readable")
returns 3:17
